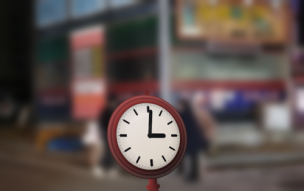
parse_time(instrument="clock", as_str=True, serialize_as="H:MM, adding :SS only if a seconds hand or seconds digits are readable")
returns 3:01
